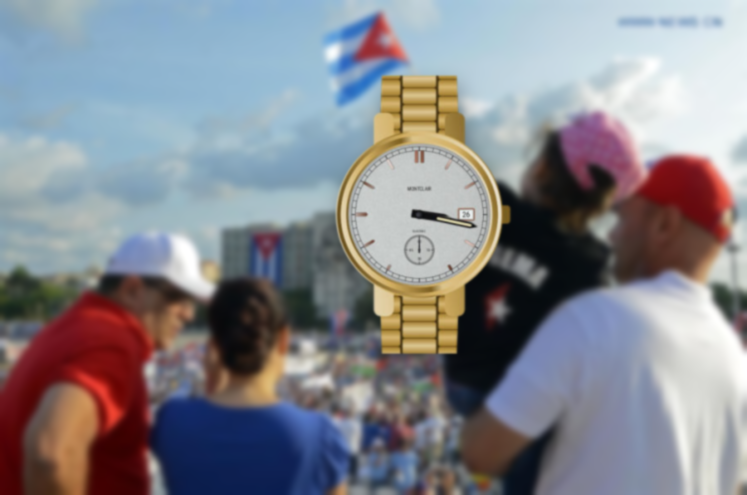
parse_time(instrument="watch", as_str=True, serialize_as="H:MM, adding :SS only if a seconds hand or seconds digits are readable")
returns 3:17
